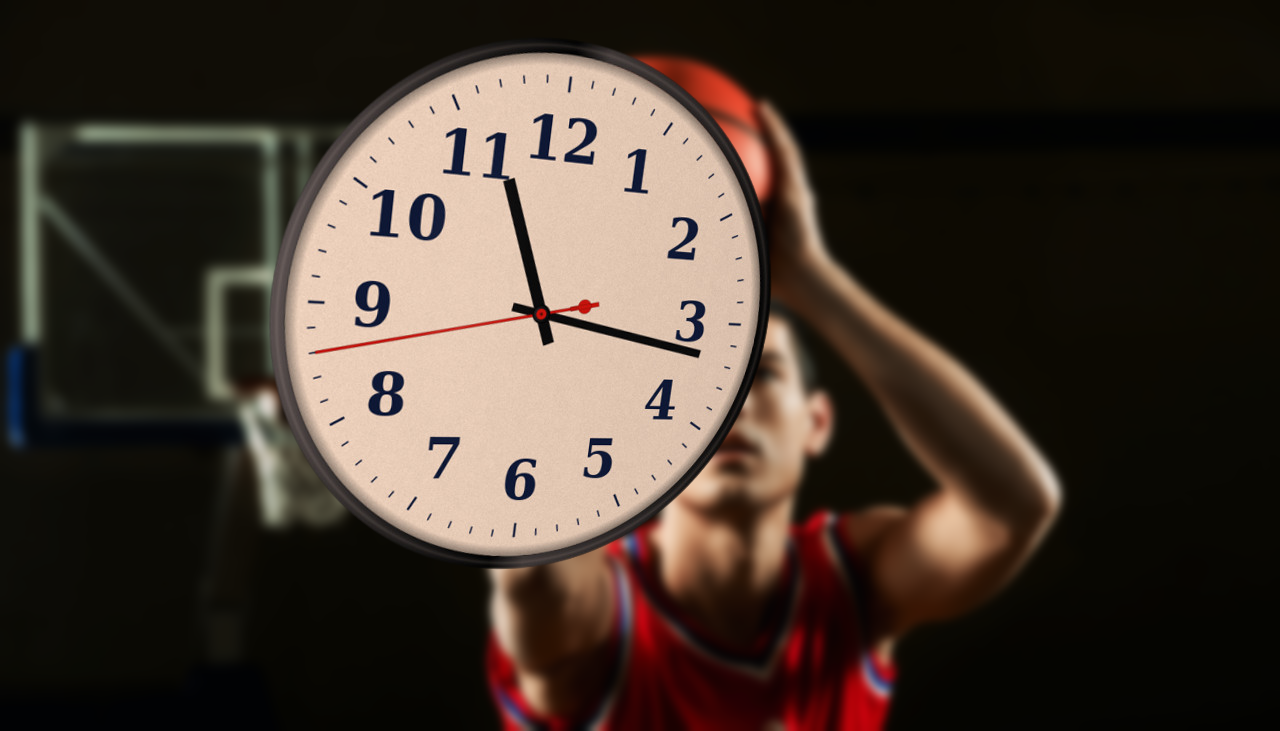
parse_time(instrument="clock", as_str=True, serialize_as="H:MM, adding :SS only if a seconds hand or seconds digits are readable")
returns 11:16:43
